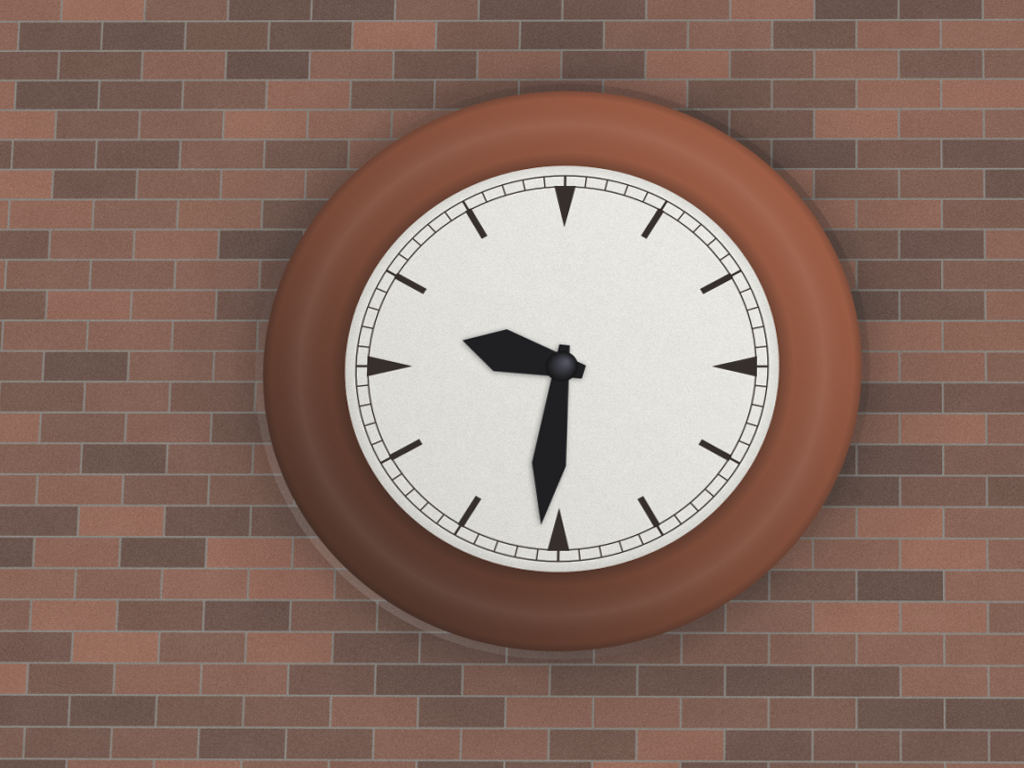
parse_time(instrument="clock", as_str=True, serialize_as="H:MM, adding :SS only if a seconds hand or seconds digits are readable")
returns 9:31
